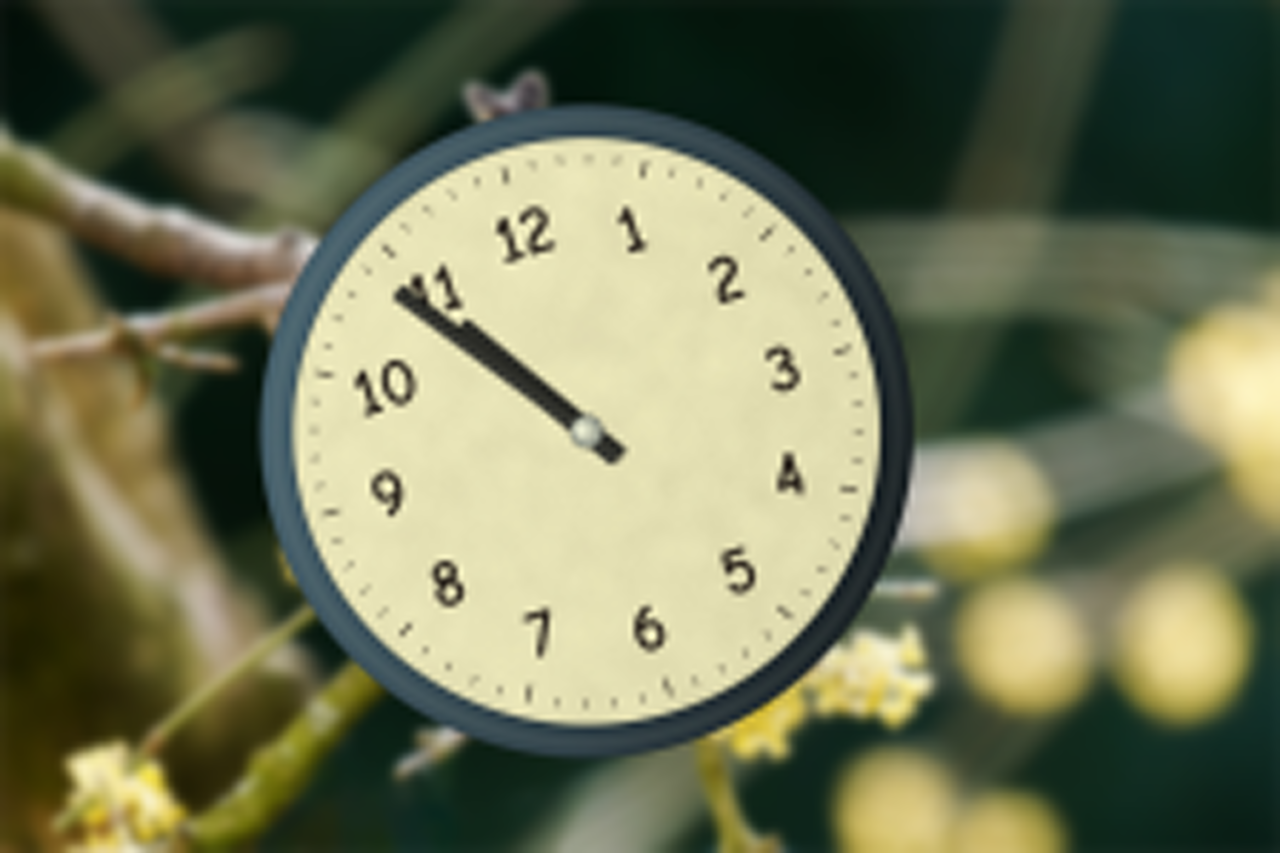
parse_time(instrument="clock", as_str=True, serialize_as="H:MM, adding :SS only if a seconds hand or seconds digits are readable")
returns 10:54
